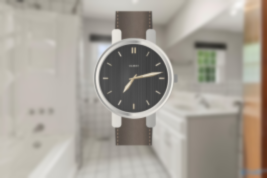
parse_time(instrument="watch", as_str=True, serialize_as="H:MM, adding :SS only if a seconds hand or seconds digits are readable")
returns 7:13
